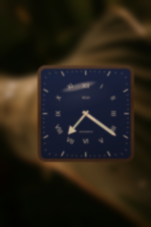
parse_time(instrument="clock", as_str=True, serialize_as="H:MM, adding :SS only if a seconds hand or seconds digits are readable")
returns 7:21
